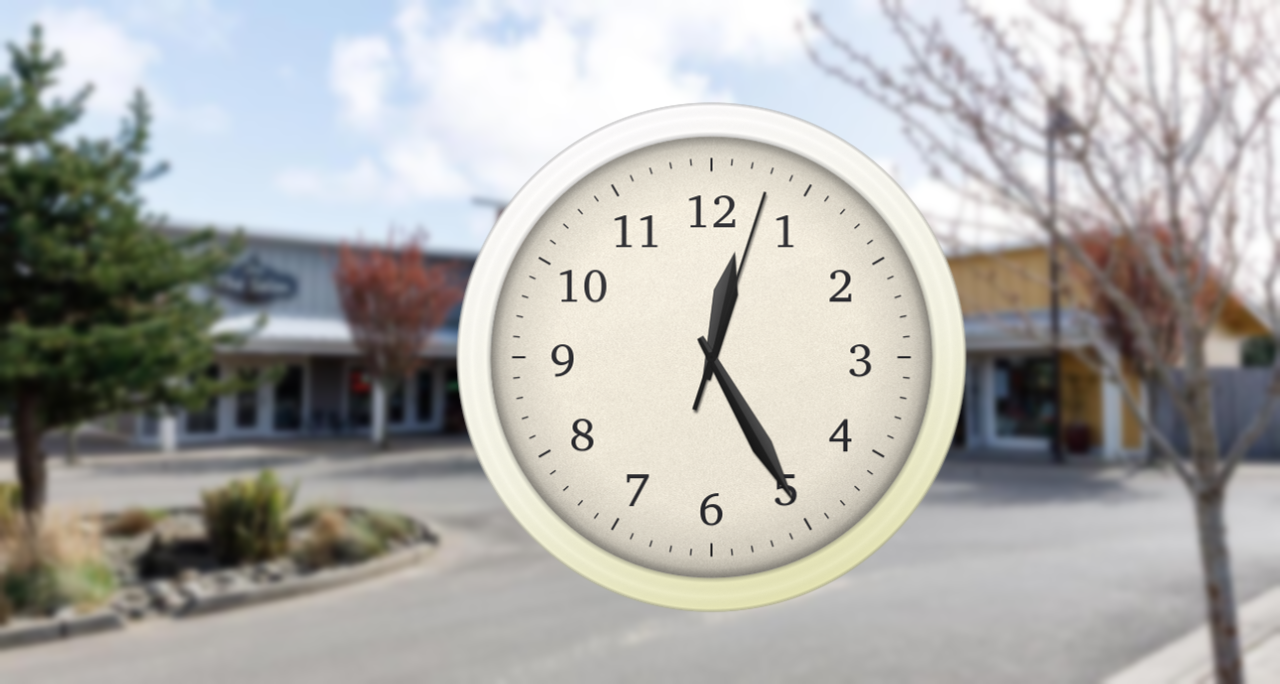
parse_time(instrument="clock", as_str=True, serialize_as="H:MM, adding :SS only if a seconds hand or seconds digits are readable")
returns 12:25:03
